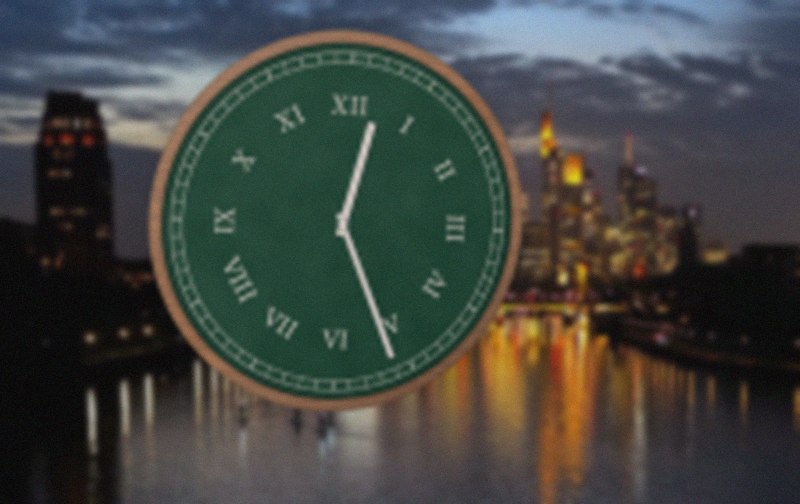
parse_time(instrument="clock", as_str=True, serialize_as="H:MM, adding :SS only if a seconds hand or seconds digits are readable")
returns 12:26
